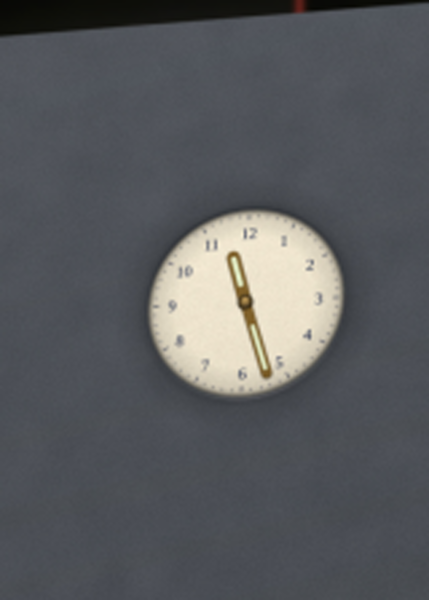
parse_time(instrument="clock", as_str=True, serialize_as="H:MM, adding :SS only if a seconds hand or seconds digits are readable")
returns 11:27
